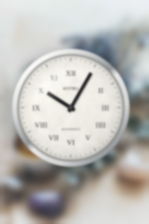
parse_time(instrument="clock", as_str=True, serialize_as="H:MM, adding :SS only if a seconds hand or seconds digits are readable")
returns 10:05
